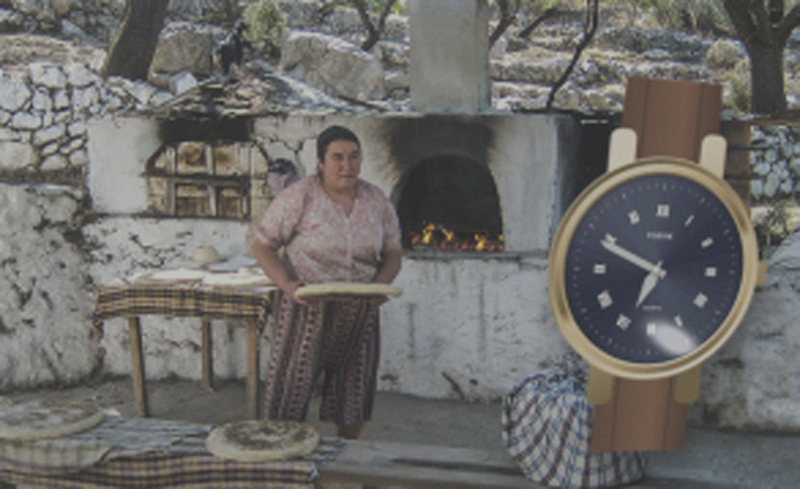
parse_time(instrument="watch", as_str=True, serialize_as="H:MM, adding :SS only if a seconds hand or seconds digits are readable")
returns 6:49
